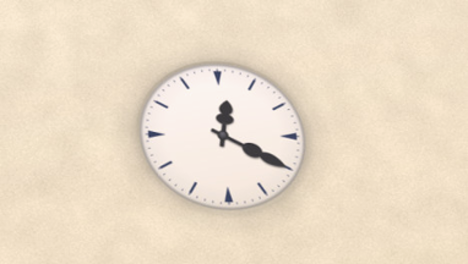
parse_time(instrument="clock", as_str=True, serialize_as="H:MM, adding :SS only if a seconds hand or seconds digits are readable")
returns 12:20
